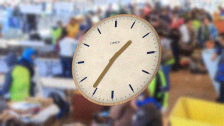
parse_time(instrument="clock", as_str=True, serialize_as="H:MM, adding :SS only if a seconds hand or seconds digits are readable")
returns 1:36
